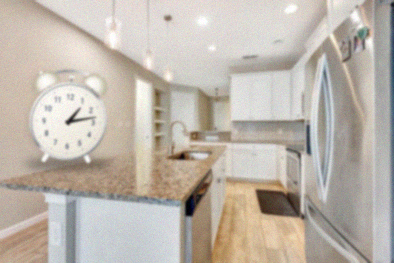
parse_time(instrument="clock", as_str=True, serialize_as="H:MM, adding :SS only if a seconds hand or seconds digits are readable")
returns 1:13
